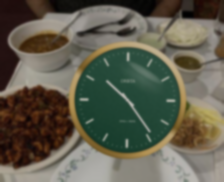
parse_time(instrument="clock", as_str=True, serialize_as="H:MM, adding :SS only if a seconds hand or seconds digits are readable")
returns 10:24
